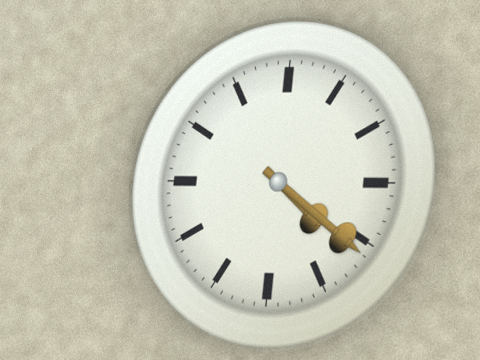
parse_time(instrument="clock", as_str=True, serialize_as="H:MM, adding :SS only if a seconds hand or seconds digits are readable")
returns 4:21
